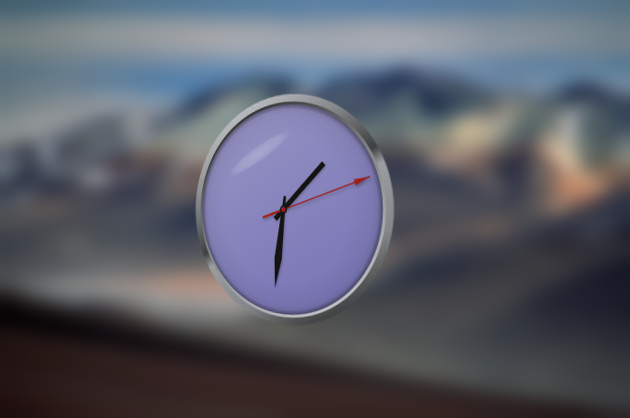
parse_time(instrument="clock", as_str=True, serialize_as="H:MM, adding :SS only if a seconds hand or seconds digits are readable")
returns 1:31:12
